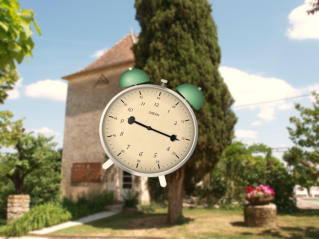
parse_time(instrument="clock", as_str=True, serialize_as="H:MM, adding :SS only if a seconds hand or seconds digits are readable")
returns 9:16
